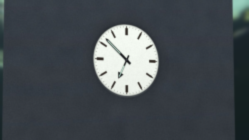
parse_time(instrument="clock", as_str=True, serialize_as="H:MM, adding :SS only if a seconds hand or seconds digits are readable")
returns 6:52
